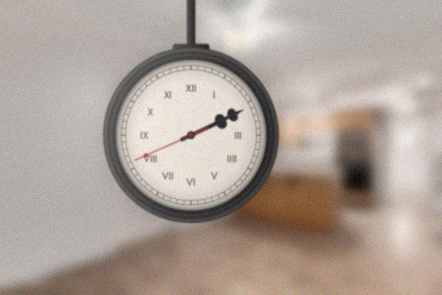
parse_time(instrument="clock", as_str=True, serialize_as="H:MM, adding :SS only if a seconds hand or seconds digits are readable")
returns 2:10:41
